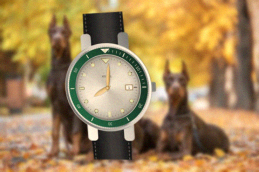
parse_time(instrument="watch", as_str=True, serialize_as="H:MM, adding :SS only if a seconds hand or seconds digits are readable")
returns 8:01
